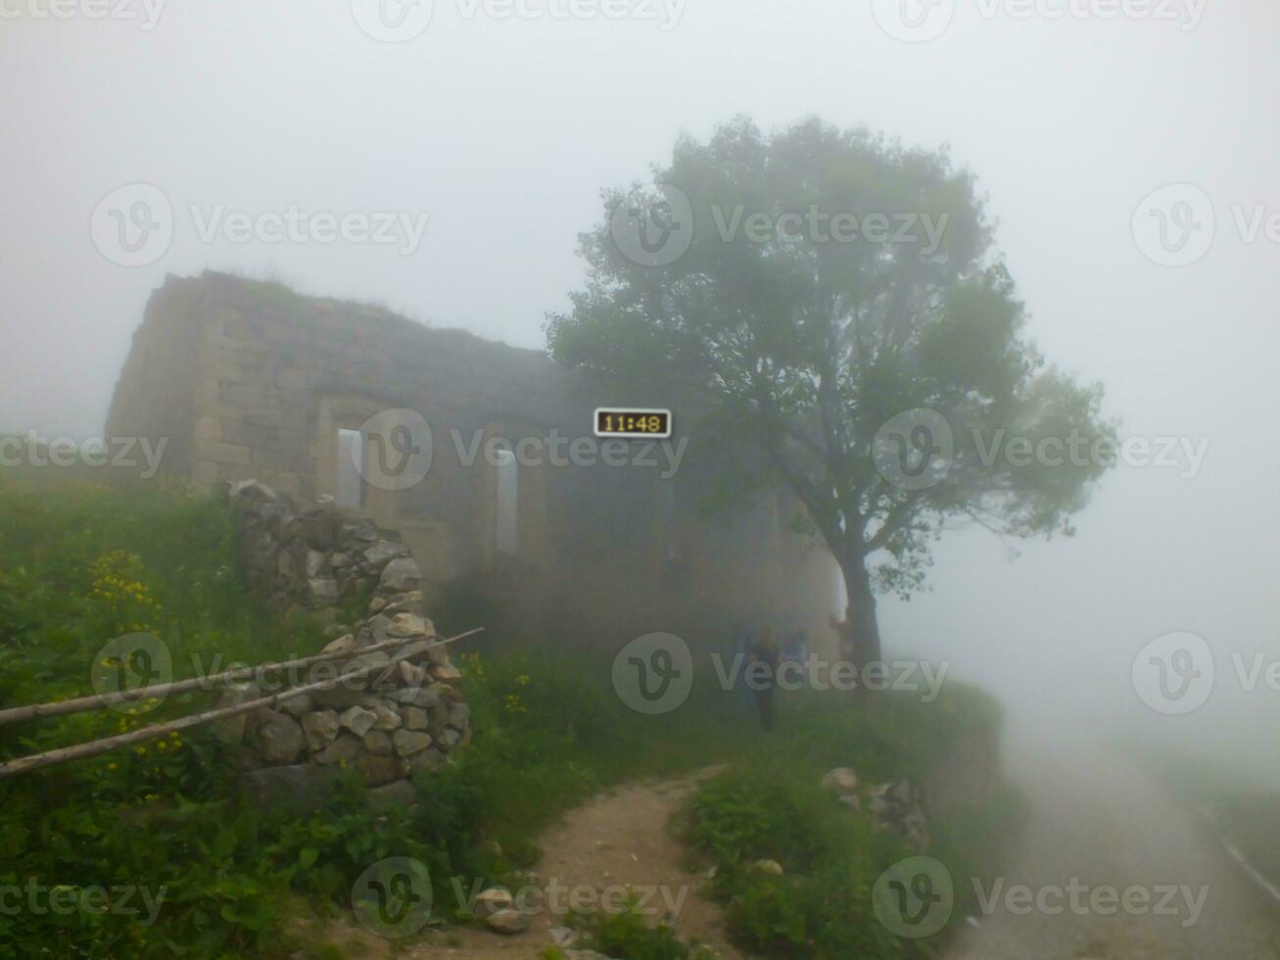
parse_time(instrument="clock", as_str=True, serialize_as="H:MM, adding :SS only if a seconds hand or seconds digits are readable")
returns 11:48
